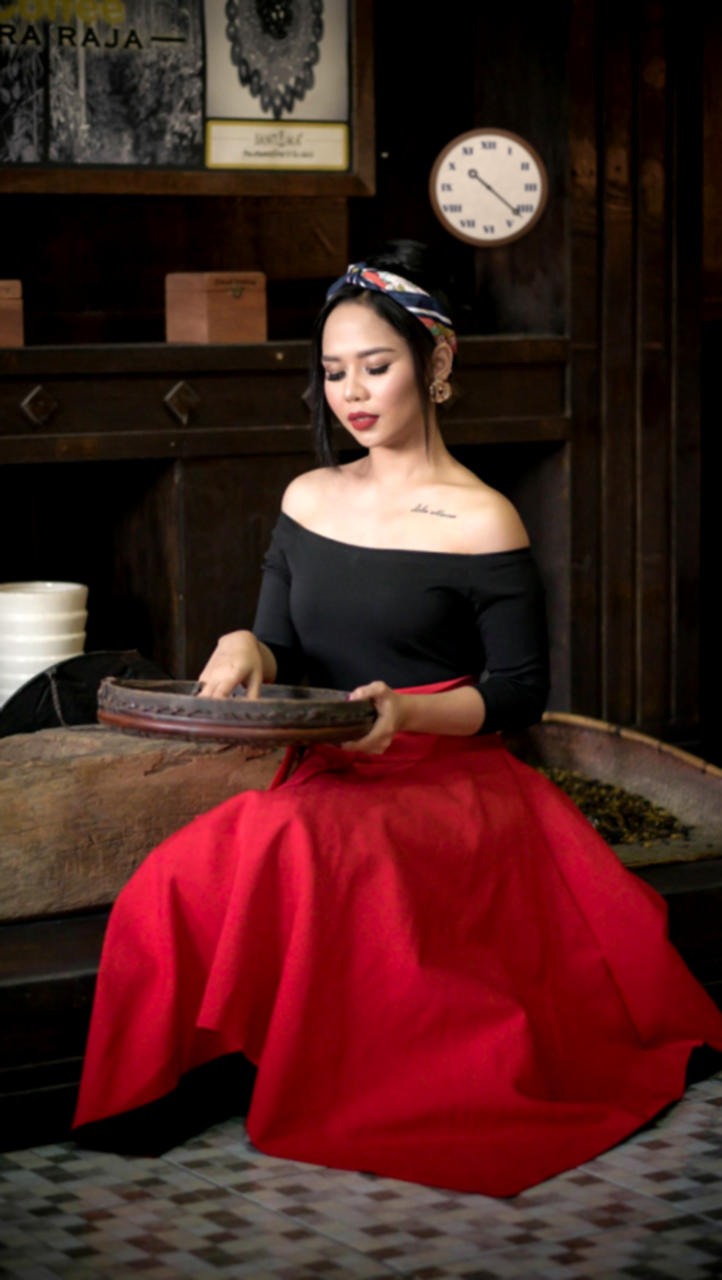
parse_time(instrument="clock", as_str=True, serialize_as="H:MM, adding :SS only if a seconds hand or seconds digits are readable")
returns 10:22
